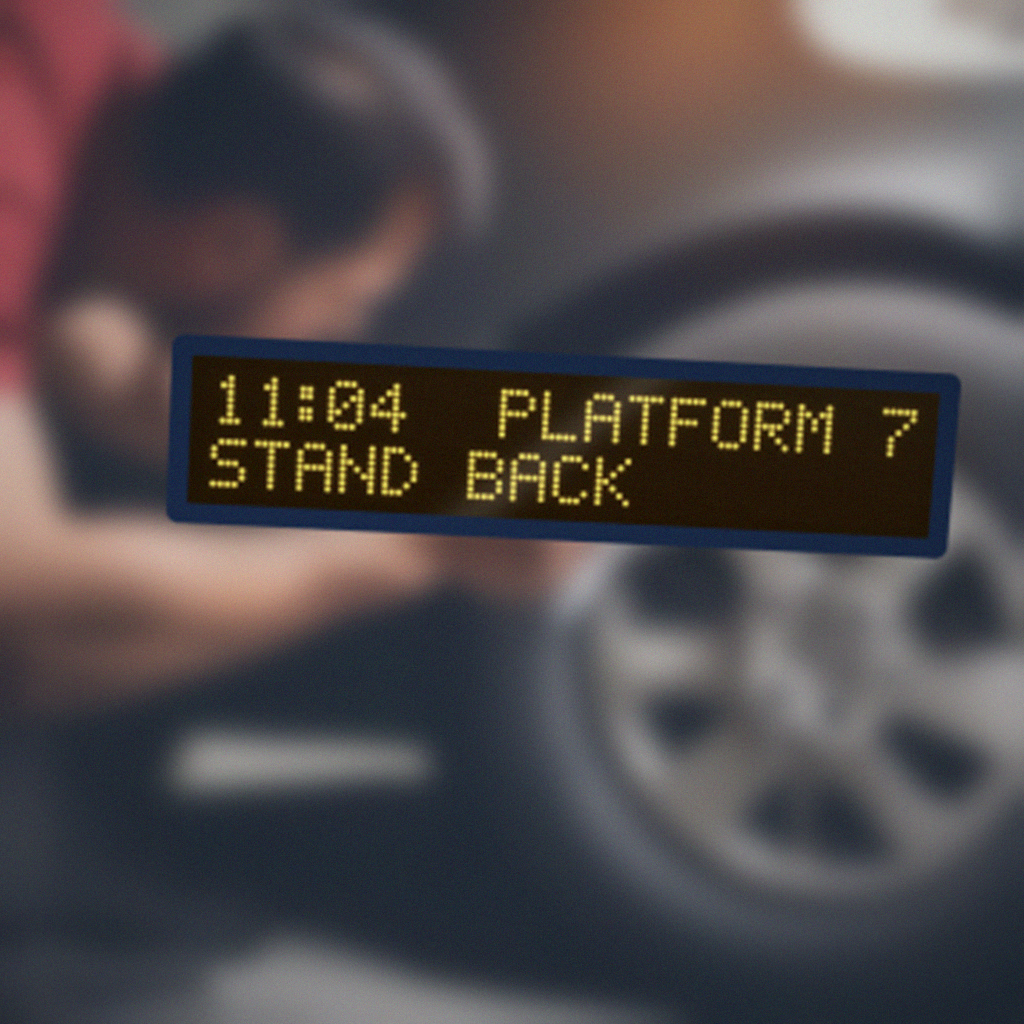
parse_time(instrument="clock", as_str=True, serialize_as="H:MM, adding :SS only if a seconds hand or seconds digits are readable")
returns 11:04
